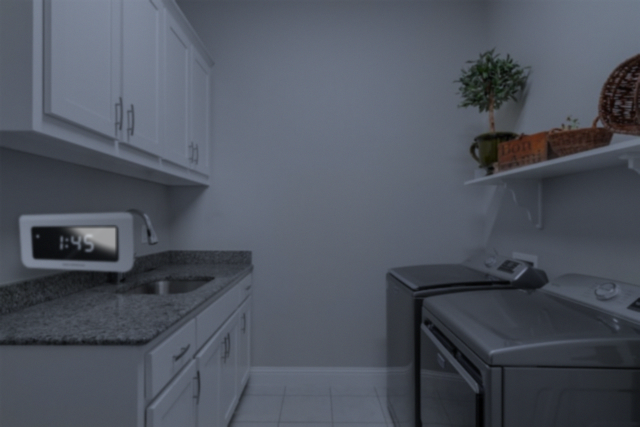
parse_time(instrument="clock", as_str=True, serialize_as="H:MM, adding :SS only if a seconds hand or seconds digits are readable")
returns 1:45
